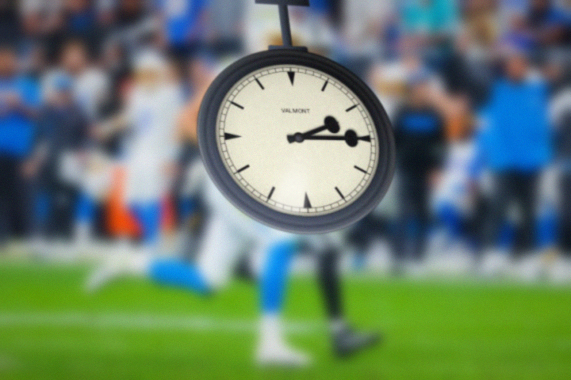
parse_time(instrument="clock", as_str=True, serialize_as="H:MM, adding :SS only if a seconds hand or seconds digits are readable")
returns 2:15
